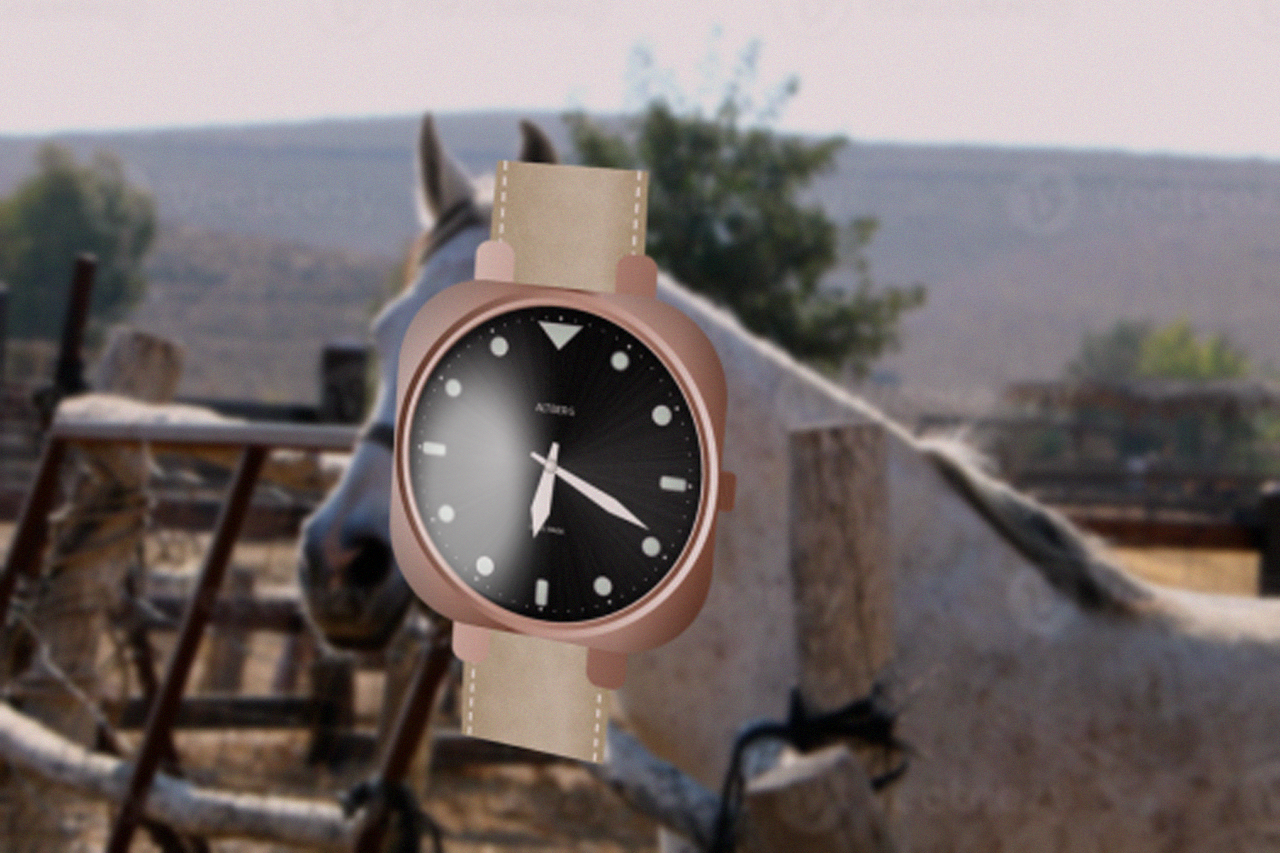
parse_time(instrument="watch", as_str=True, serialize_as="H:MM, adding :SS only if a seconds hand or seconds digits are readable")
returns 6:19
